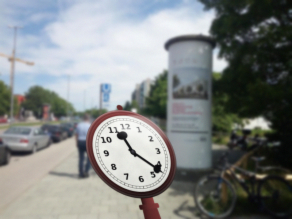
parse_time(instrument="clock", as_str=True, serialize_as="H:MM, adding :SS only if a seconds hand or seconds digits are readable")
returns 11:22
